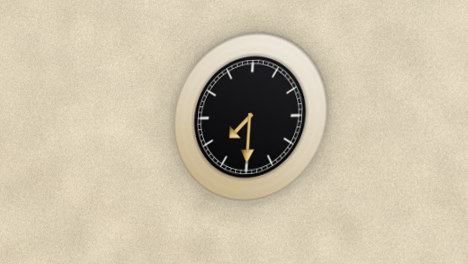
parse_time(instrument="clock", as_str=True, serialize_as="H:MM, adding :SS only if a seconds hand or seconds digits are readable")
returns 7:30
